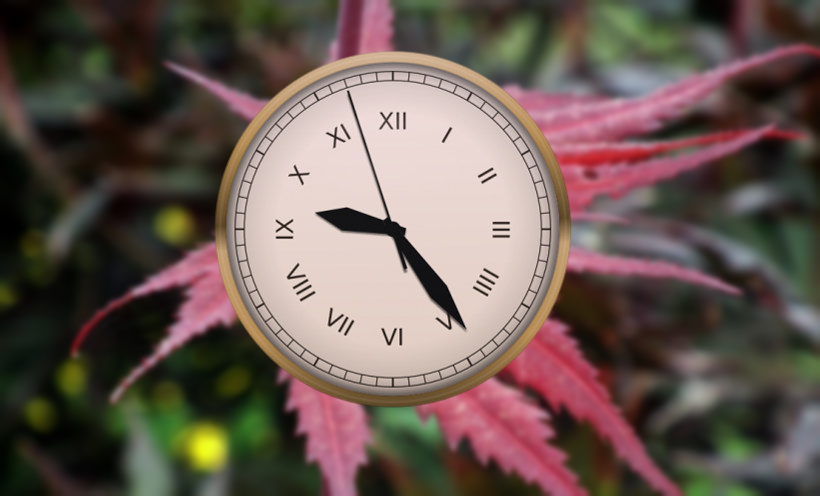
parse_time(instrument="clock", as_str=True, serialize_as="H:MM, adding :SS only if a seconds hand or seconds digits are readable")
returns 9:23:57
